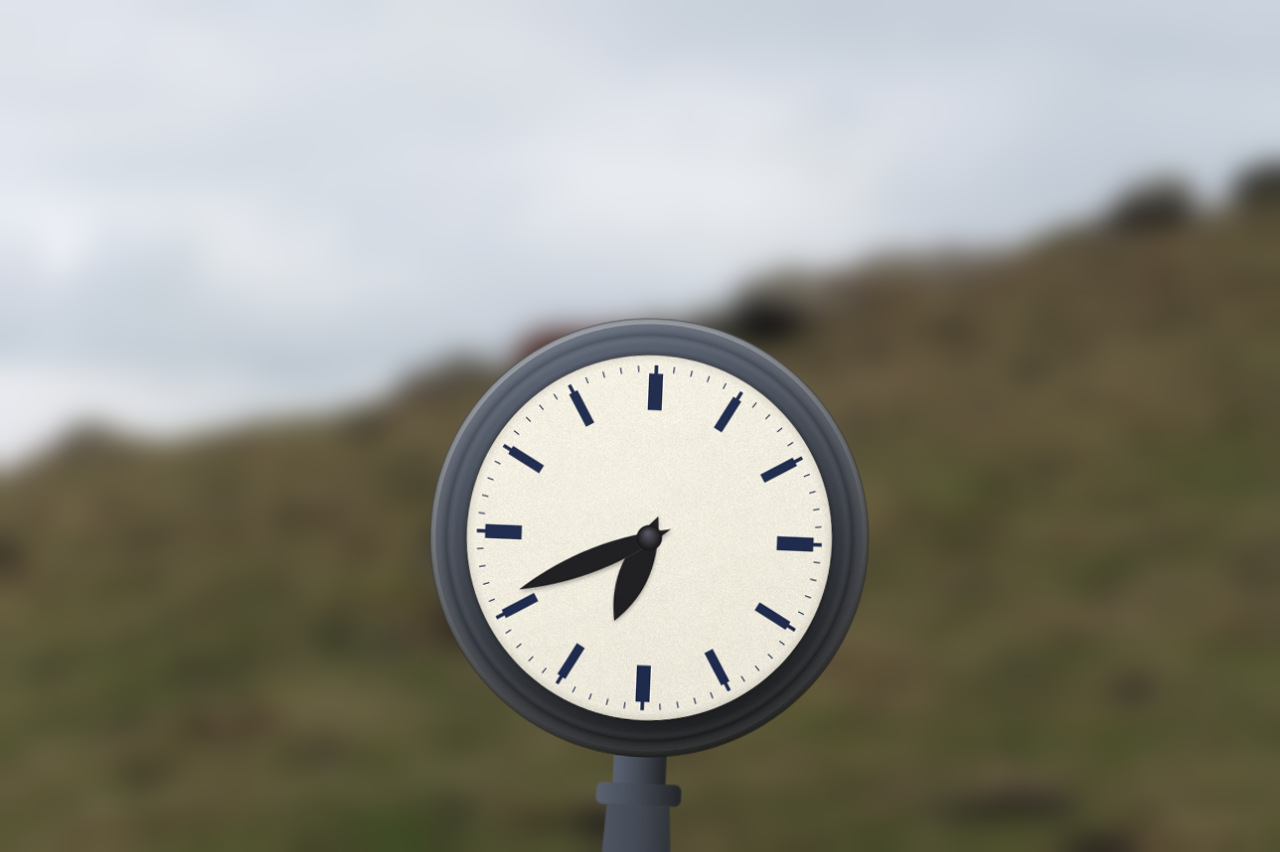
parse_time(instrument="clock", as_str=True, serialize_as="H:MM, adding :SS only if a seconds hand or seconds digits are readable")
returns 6:41
